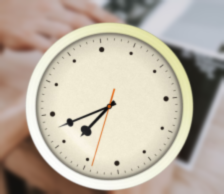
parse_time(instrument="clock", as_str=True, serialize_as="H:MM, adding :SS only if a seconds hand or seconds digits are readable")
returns 7:42:34
